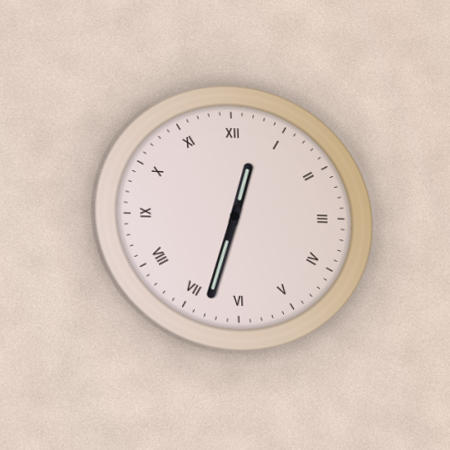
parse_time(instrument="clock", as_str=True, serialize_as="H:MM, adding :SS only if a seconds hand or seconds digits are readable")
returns 12:33
